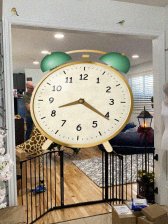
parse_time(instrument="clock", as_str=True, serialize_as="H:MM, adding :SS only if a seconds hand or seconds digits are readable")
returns 8:21
